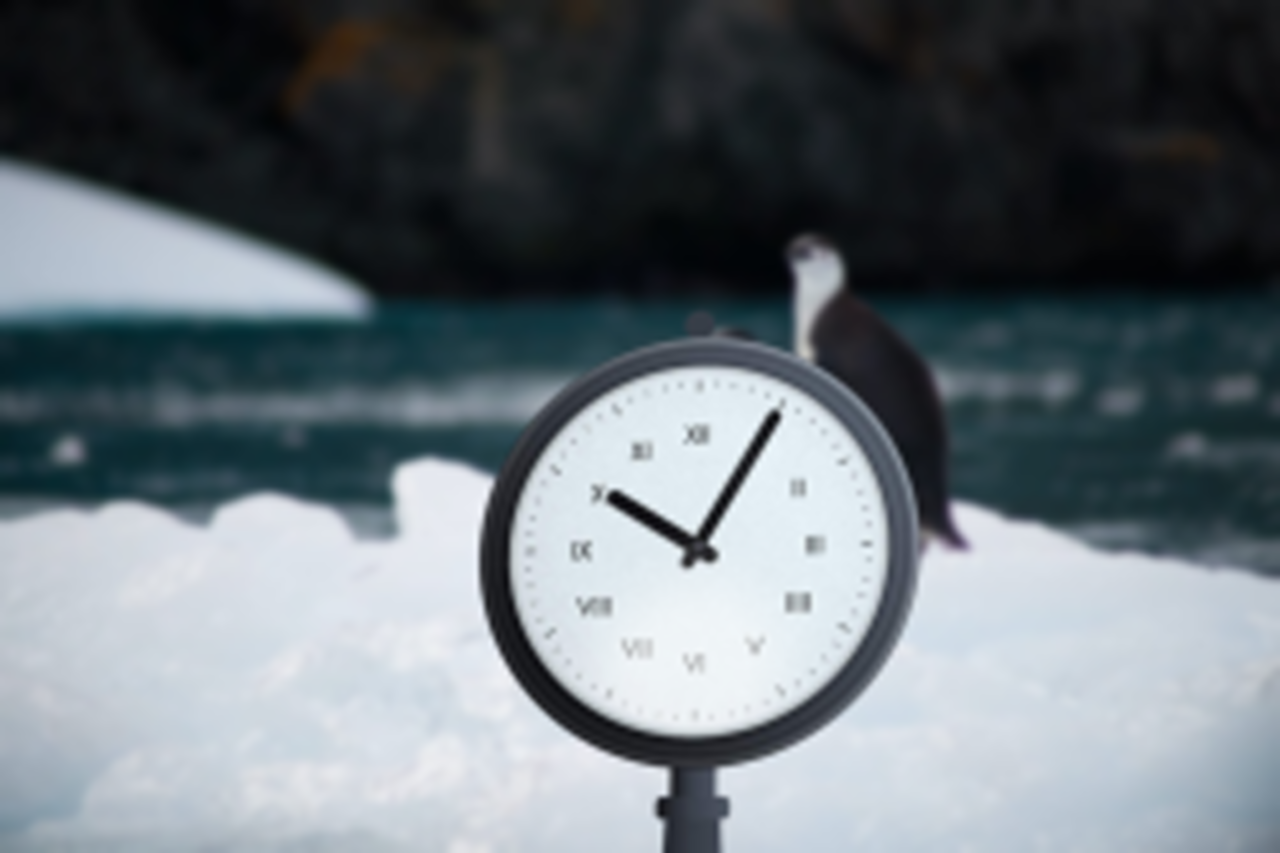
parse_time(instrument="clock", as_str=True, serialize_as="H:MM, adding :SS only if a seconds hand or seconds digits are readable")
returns 10:05
